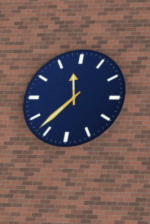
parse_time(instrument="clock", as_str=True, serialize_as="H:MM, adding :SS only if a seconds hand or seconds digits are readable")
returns 11:37
